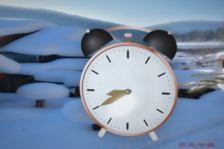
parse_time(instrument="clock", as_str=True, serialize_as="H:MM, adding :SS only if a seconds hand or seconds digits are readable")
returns 8:40
